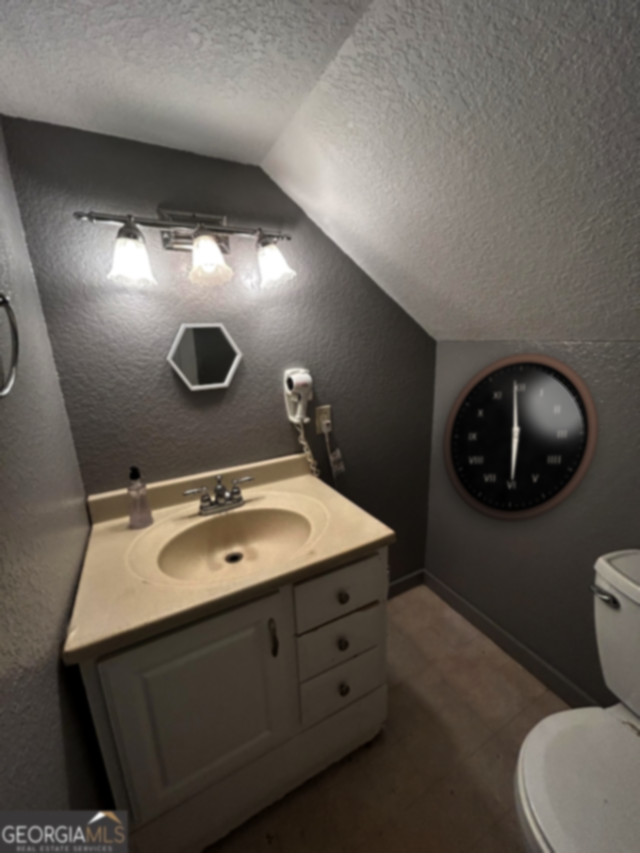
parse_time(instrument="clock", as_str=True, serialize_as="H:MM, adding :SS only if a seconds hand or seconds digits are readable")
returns 5:59
